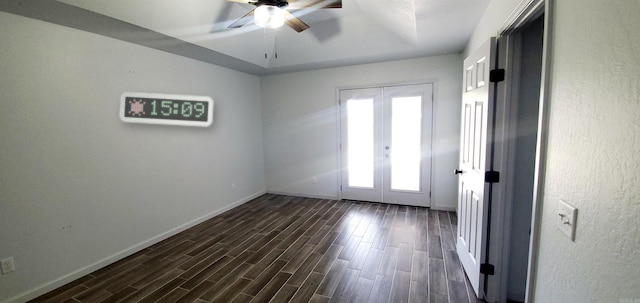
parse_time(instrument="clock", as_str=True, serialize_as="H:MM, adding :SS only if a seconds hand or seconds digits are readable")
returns 15:09
